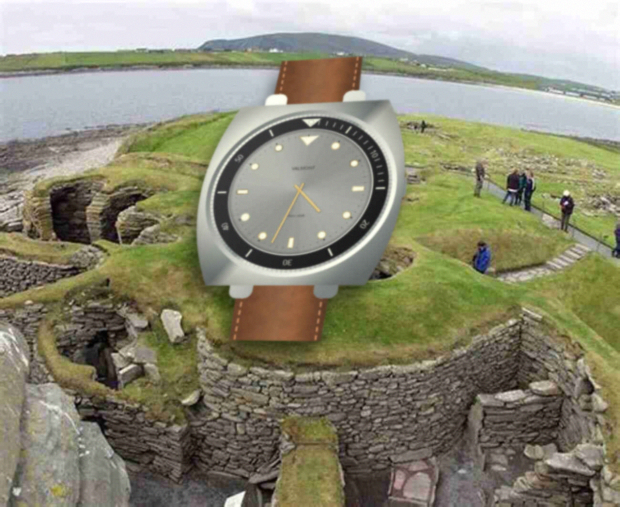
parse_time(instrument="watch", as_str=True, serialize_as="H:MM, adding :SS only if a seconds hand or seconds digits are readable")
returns 4:33
